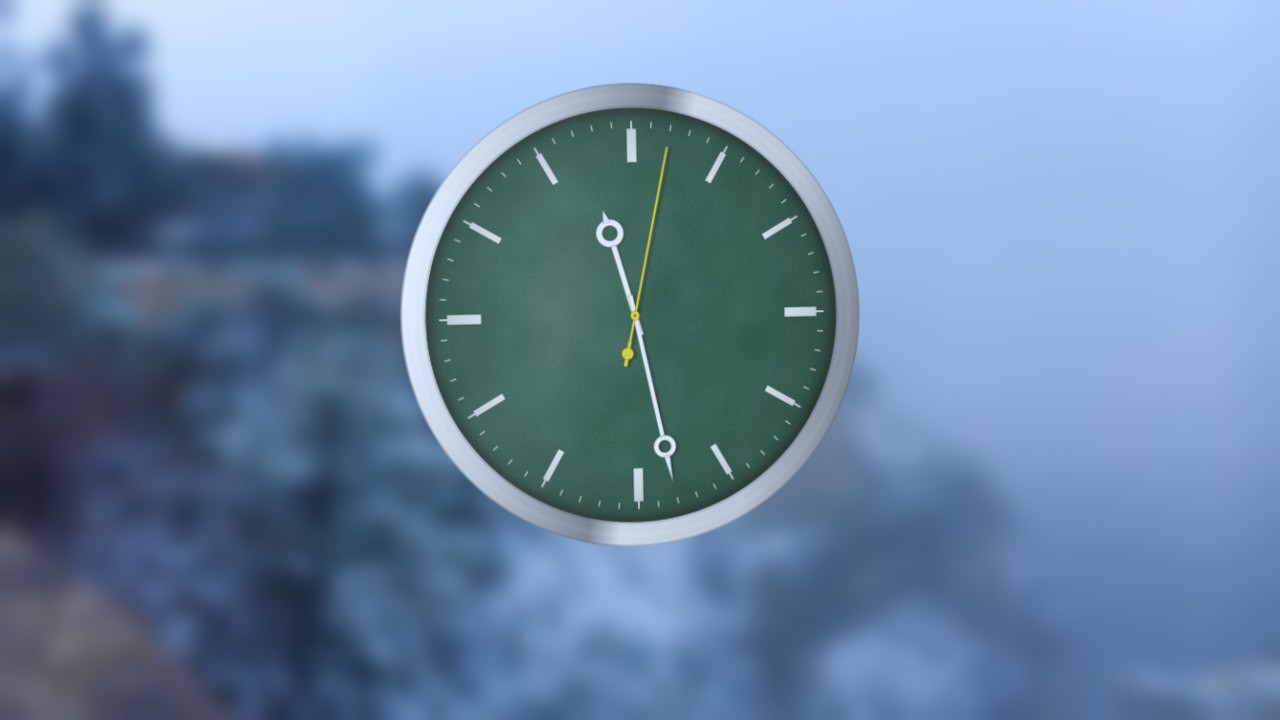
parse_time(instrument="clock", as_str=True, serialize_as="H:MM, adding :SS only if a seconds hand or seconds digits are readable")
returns 11:28:02
